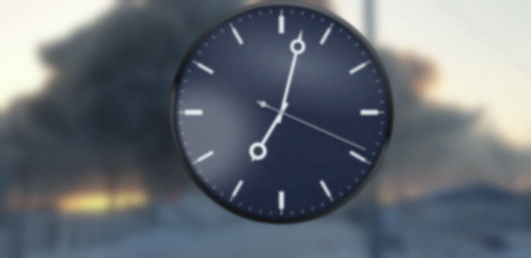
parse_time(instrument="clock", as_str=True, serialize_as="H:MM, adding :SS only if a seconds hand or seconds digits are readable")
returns 7:02:19
